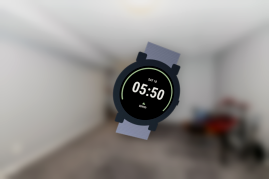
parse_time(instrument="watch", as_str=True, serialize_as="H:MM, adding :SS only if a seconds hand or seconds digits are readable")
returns 5:50
